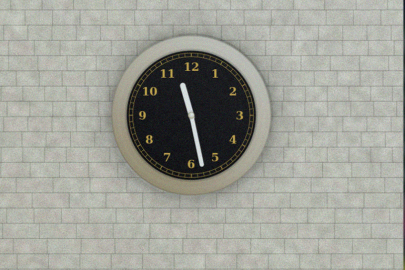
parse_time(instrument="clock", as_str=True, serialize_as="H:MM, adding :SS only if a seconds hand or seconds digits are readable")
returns 11:28
